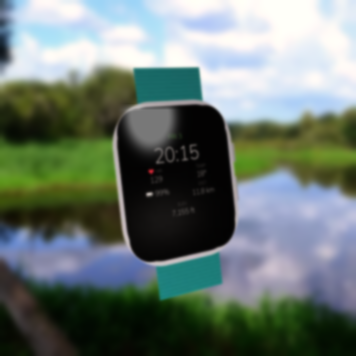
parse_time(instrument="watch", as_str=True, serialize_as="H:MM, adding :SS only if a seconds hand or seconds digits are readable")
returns 20:15
